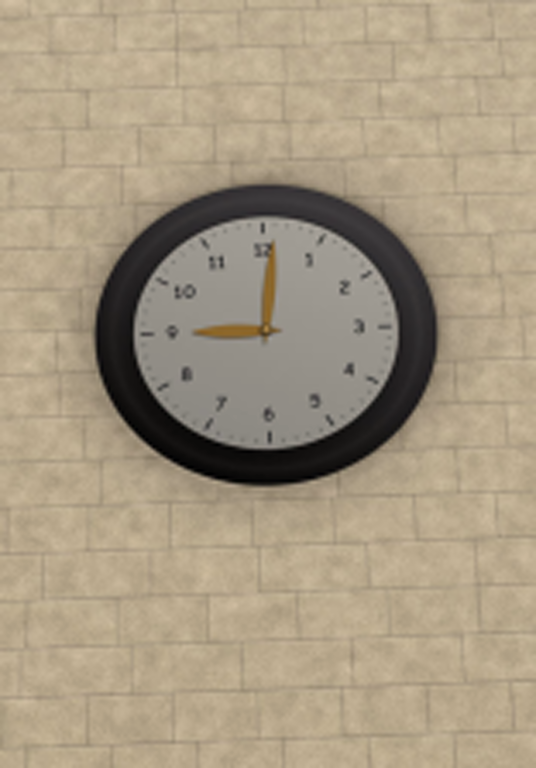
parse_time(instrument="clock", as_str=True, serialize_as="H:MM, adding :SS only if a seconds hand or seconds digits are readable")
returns 9:01
